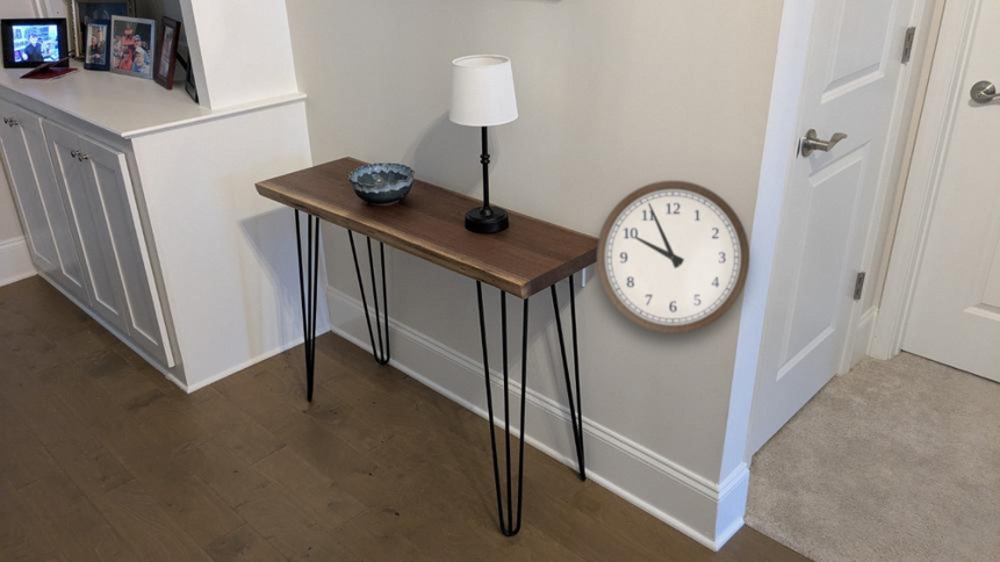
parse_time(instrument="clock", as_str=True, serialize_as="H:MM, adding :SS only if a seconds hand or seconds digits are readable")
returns 9:56
